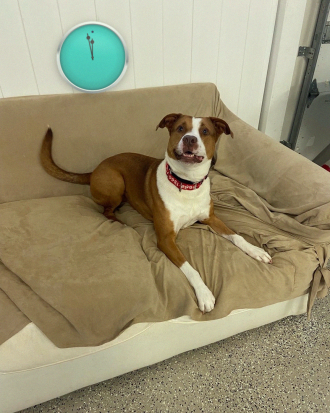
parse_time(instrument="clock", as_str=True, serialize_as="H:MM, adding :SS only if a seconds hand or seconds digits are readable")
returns 11:58
